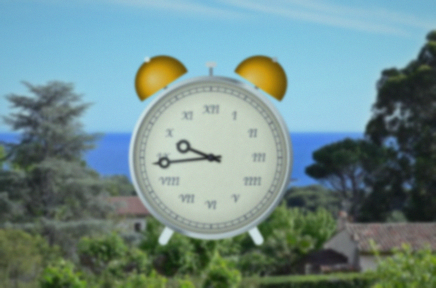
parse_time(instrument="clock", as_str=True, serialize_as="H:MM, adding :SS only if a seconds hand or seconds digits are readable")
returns 9:44
